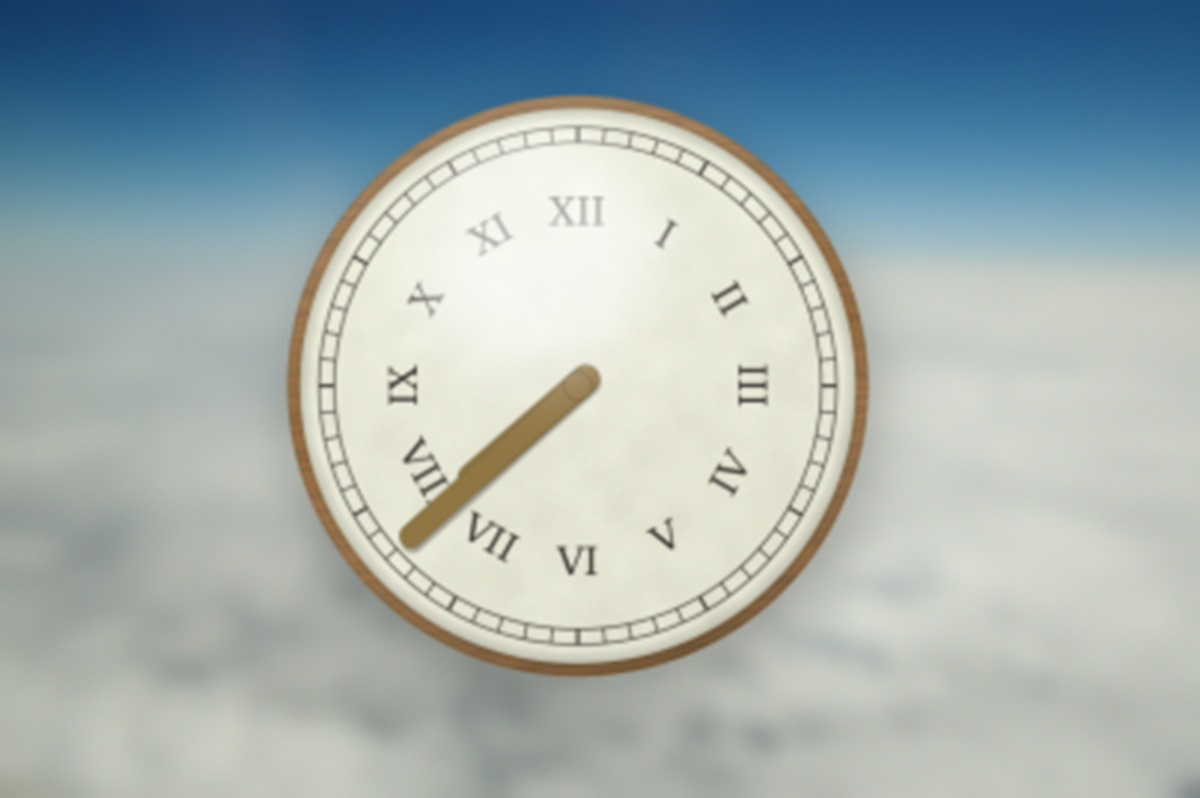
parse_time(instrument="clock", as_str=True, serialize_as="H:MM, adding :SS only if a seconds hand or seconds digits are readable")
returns 7:38
